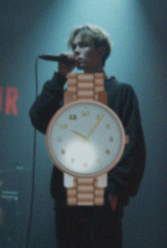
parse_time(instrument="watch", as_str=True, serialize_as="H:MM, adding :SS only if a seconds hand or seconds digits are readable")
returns 10:06
